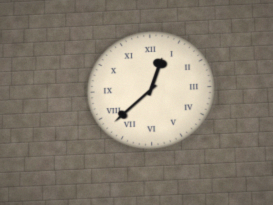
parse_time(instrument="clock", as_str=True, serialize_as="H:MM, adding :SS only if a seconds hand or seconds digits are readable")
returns 12:38
